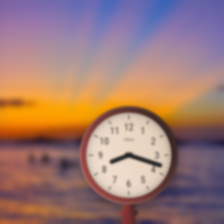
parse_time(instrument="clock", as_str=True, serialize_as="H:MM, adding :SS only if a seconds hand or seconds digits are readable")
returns 8:18
